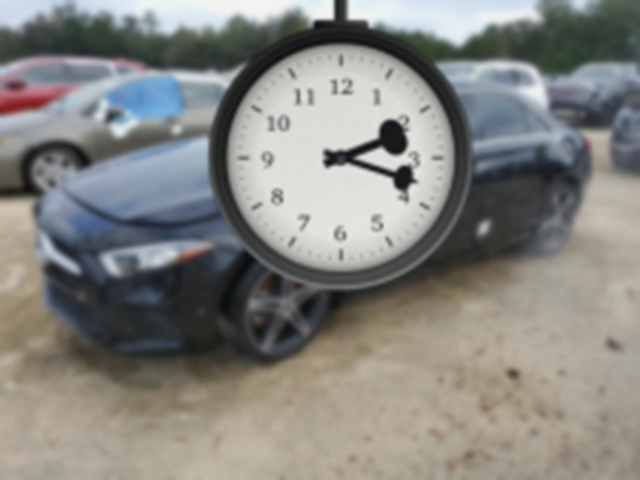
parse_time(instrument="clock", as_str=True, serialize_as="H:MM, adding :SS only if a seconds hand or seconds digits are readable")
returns 2:18
